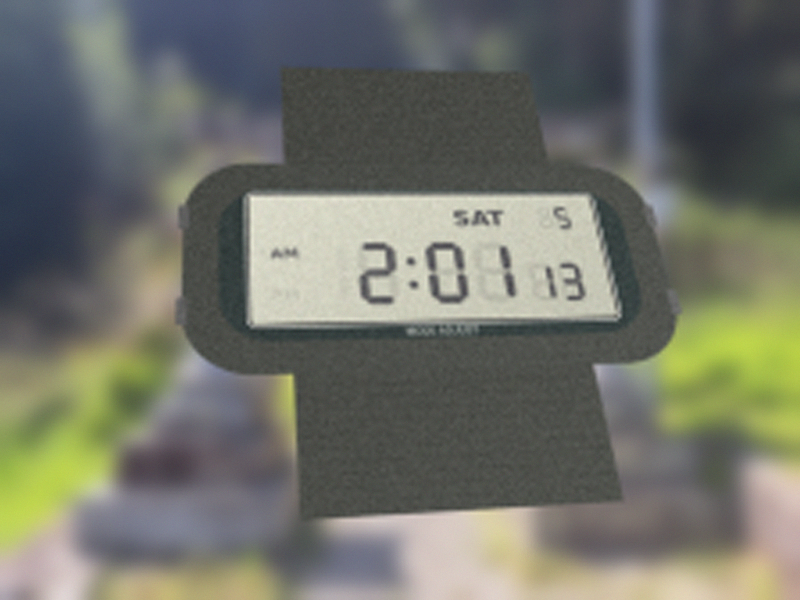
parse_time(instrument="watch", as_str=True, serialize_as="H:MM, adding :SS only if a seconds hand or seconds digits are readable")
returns 2:01:13
